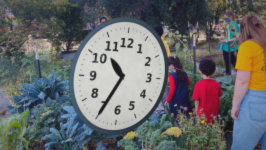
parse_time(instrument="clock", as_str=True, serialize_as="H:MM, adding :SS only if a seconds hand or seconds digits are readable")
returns 10:35
